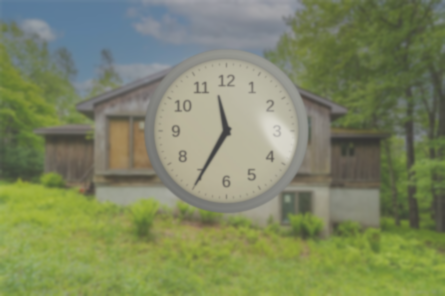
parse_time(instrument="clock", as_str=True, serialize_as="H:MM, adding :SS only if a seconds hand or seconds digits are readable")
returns 11:35
